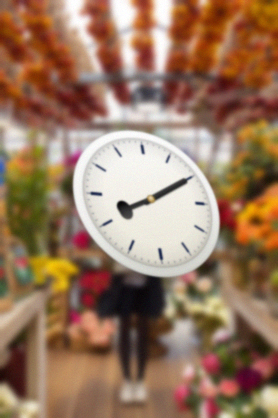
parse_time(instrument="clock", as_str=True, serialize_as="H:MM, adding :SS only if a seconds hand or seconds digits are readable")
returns 8:10
